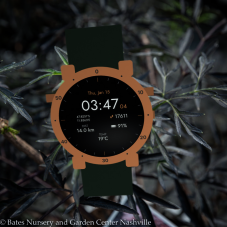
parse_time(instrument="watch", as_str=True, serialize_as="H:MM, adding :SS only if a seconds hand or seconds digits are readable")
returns 3:47
